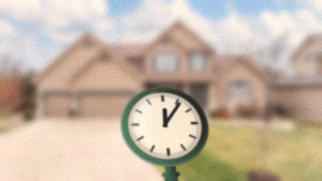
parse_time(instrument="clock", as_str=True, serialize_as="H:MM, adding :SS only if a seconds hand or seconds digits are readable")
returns 12:06
